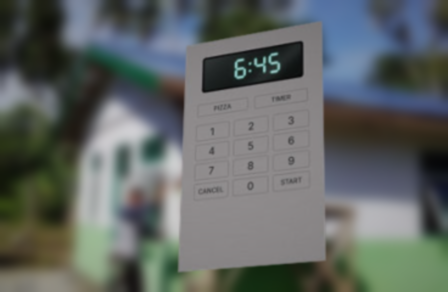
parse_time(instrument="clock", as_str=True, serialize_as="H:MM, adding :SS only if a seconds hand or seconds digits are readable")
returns 6:45
